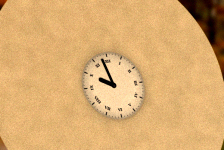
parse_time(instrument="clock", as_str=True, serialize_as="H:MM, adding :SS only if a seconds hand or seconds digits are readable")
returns 9:58
